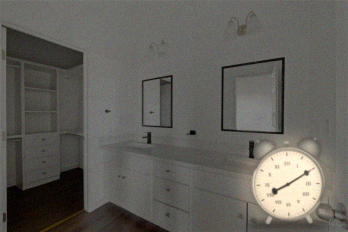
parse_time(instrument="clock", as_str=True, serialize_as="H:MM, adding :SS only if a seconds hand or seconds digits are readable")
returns 8:10
